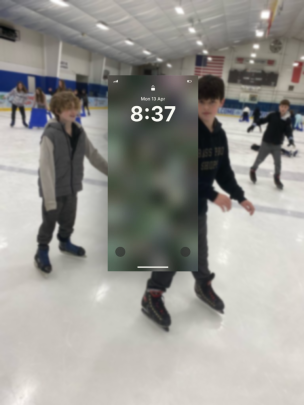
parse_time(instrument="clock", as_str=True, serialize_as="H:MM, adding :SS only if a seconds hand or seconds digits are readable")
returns 8:37
